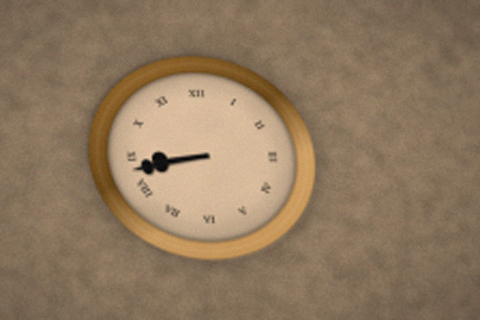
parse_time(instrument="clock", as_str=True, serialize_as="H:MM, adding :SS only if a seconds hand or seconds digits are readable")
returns 8:43
